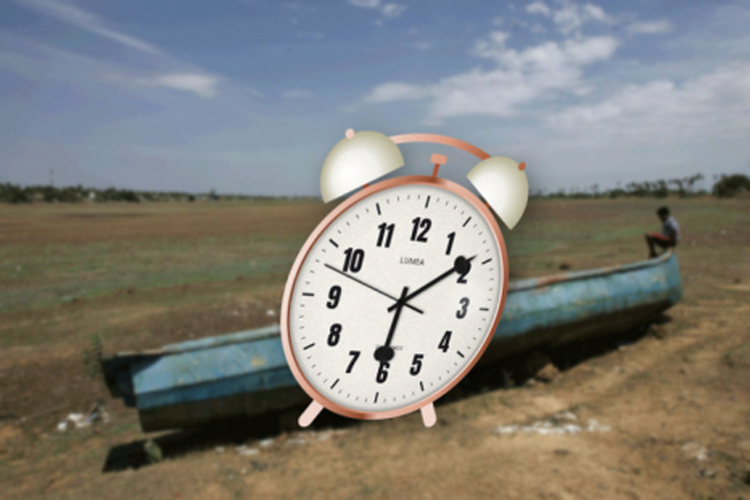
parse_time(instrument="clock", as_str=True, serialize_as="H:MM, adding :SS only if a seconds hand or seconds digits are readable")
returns 6:08:48
